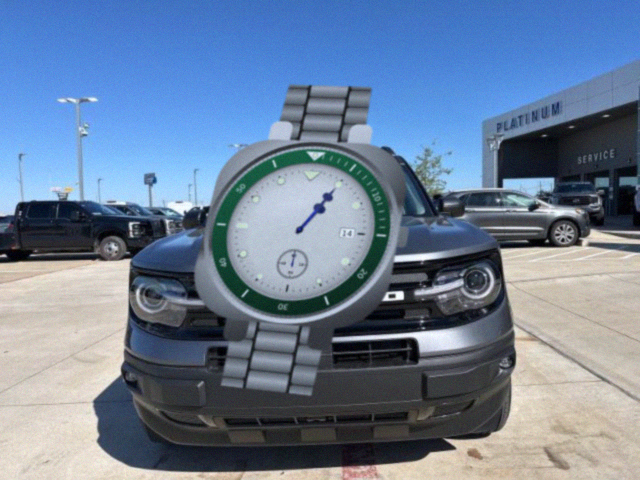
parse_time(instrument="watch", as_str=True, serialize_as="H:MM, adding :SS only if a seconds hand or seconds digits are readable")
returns 1:05
